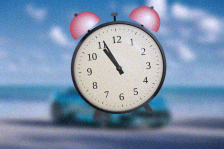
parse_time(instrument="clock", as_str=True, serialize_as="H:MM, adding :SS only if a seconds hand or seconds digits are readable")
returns 10:56
